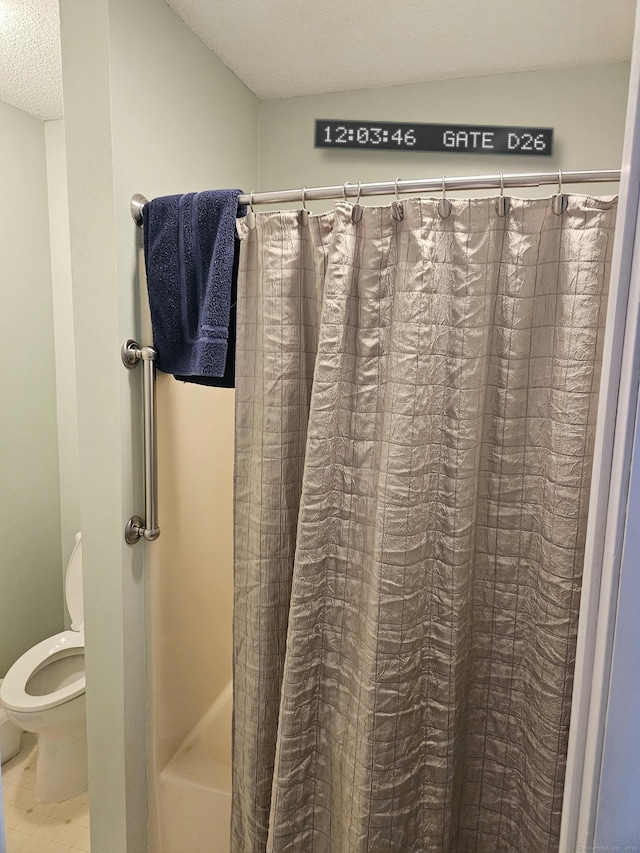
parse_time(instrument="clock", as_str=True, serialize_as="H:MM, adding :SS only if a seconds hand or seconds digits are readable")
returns 12:03:46
